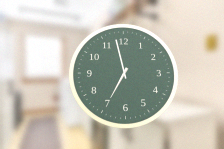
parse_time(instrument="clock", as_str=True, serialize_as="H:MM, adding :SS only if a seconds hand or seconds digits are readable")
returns 6:58
